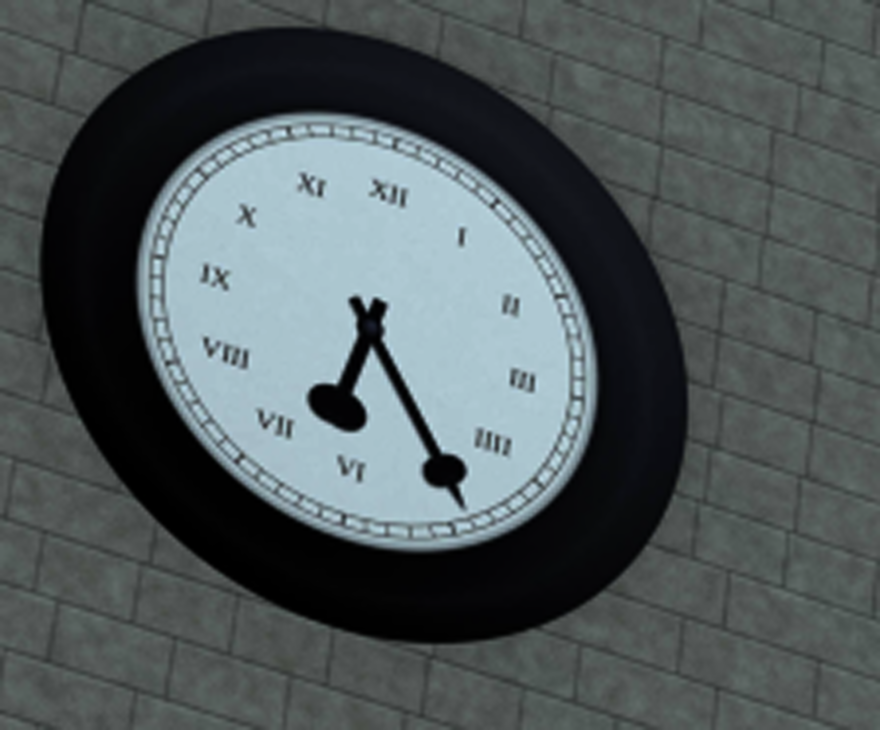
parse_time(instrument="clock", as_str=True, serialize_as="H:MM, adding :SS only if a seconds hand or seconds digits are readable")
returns 6:24
